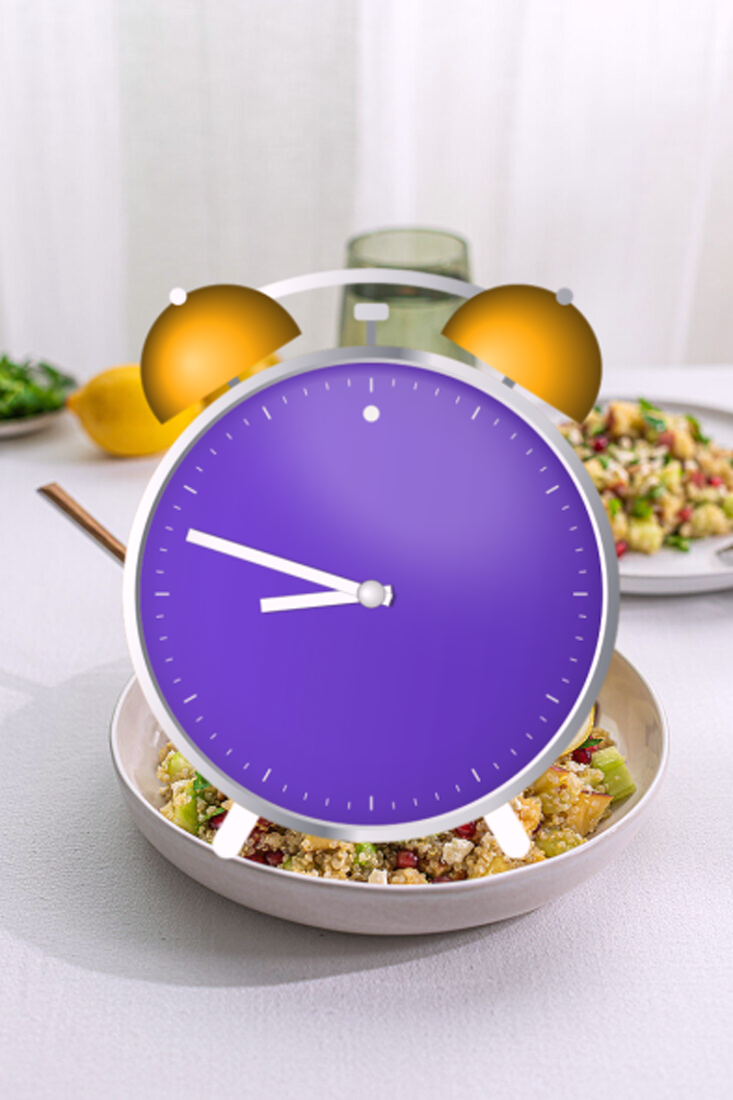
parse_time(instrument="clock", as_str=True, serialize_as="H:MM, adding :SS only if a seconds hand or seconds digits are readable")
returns 8:48
